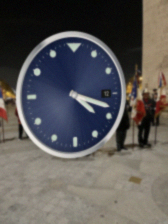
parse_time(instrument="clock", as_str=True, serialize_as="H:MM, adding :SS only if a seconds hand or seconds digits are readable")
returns 4:18
